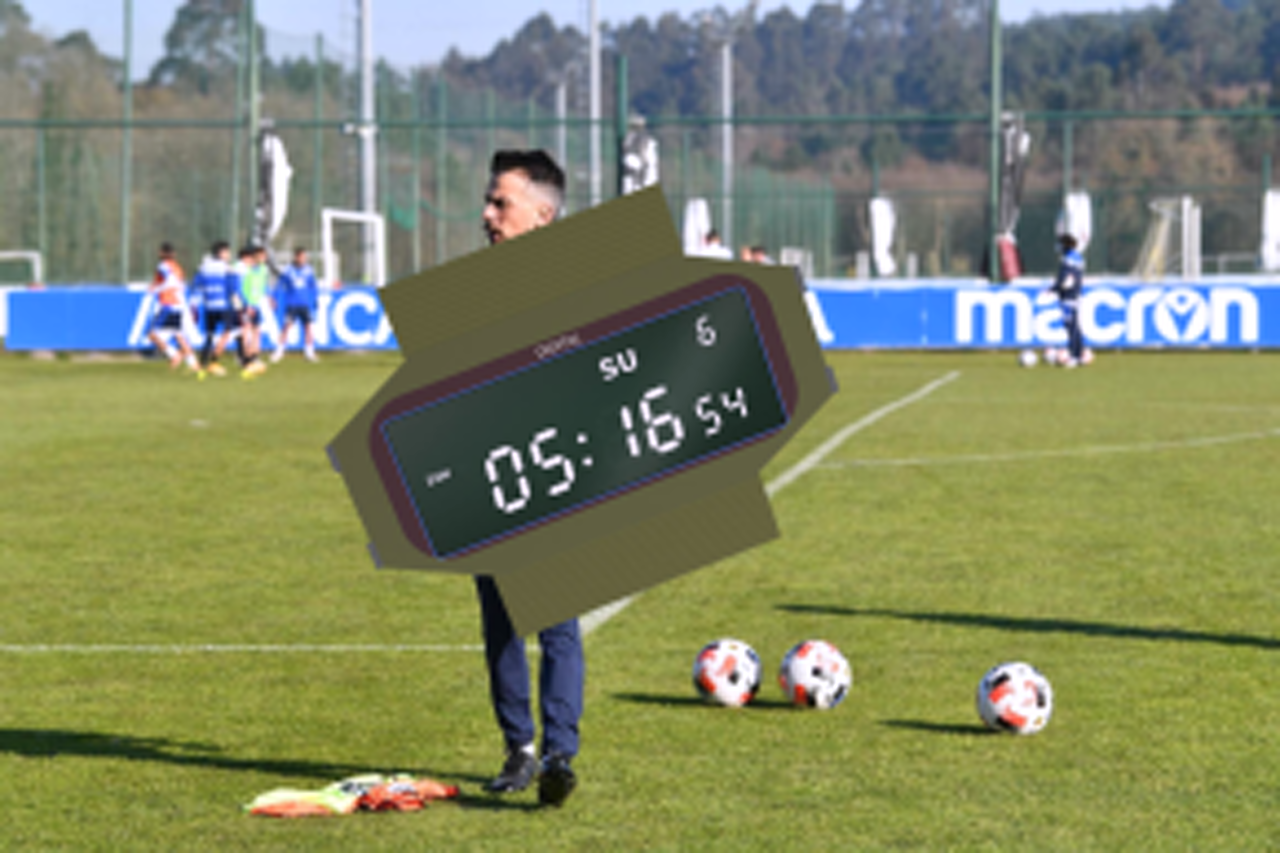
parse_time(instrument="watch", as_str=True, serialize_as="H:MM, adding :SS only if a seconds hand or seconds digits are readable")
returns 5:16:54
